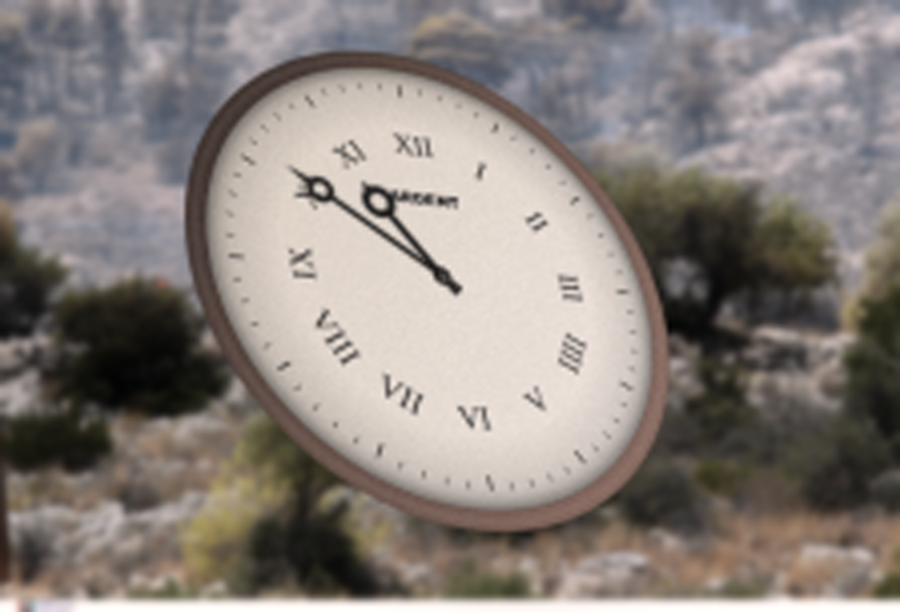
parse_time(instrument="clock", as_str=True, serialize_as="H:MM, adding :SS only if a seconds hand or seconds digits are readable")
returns 10:51
